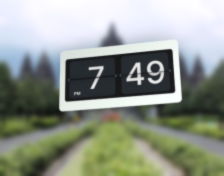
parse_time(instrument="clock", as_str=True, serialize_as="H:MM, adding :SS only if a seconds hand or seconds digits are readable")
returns 7:49
